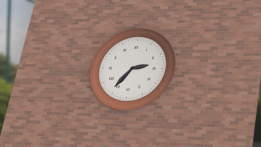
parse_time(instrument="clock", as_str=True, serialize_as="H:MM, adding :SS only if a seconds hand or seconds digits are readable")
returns 2:36
